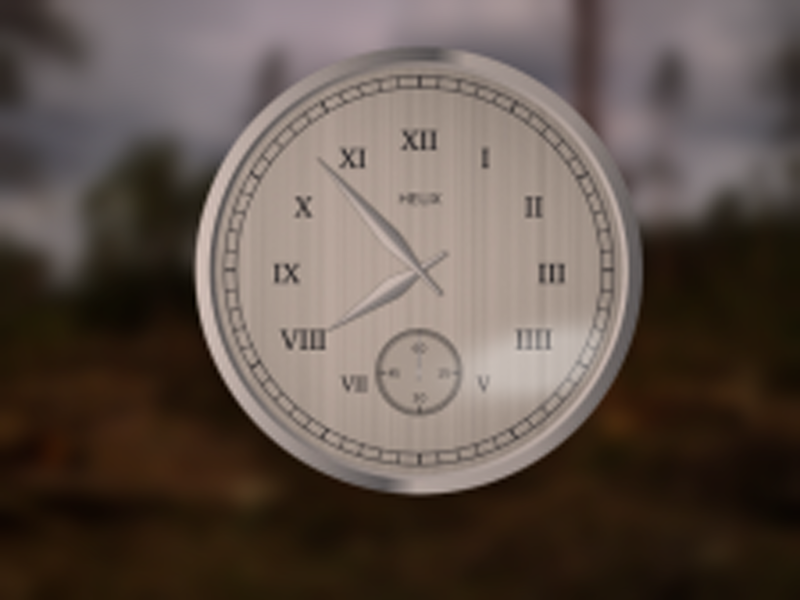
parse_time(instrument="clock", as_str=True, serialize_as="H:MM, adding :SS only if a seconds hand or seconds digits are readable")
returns 7:53
